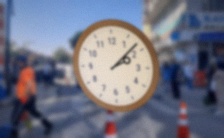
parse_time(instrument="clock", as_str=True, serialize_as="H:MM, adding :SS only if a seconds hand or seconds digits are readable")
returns 2:08
